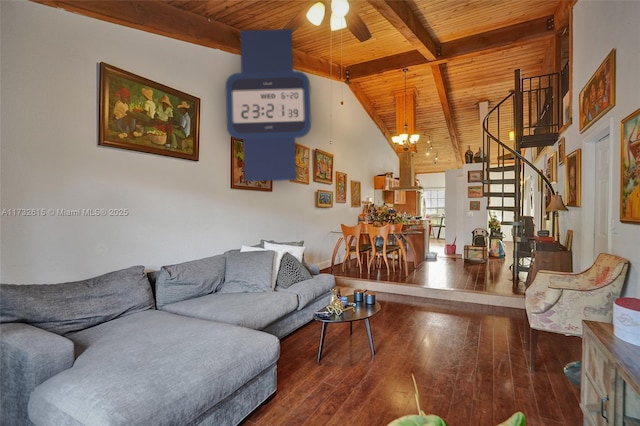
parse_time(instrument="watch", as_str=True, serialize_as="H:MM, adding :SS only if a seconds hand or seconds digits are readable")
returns 23:21
